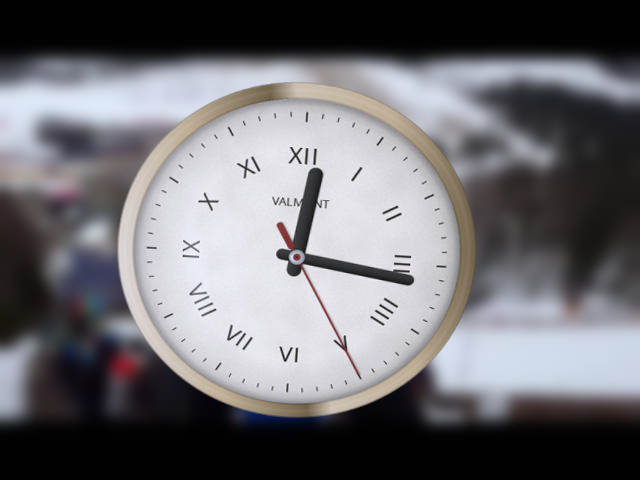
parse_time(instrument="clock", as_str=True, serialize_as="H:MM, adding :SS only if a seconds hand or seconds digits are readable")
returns 12:16:25
